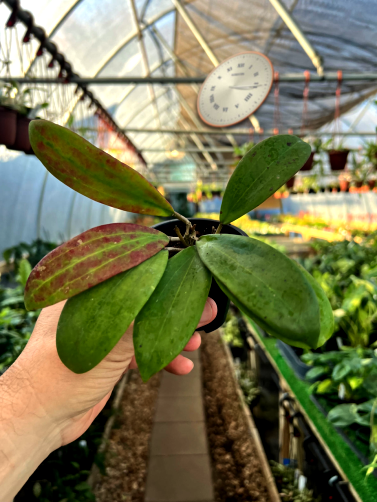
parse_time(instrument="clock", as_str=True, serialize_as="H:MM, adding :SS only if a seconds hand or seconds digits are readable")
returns 3:15
